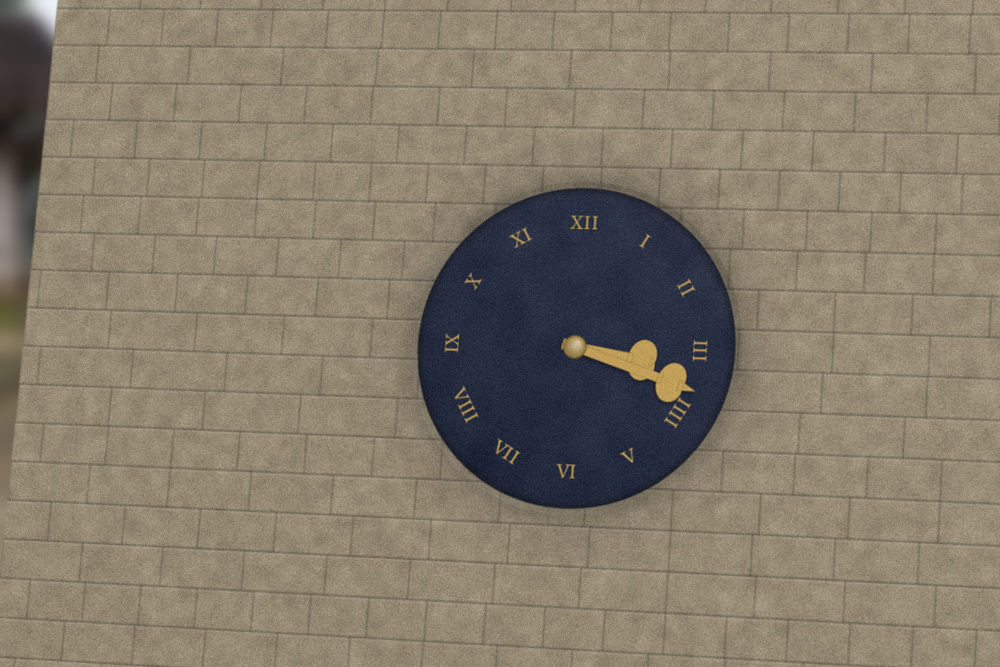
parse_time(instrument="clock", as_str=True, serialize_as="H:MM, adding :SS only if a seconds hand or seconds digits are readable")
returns 3:18
